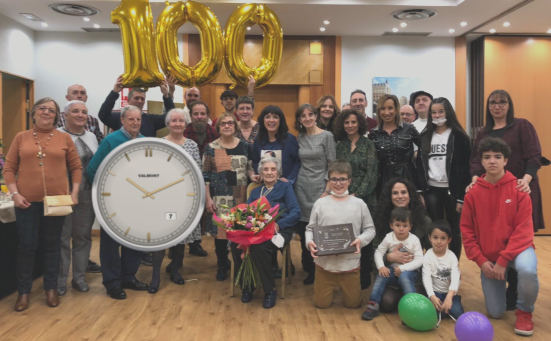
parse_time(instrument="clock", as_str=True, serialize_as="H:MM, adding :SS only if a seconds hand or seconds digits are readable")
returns 10:11
